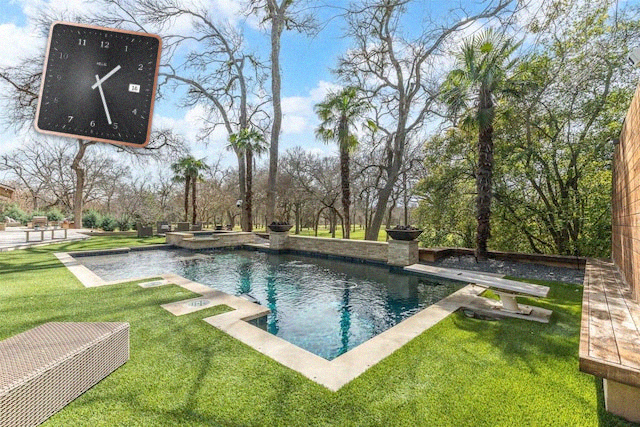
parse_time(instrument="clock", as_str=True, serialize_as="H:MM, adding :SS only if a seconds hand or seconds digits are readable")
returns 1:26
